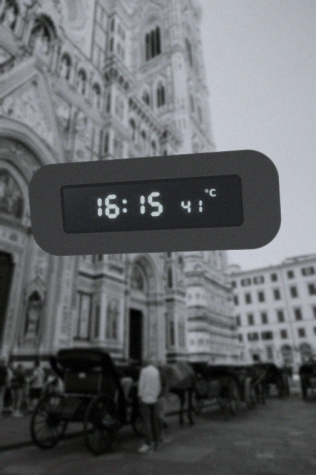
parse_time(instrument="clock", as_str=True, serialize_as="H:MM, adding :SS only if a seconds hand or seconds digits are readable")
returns 16:15
